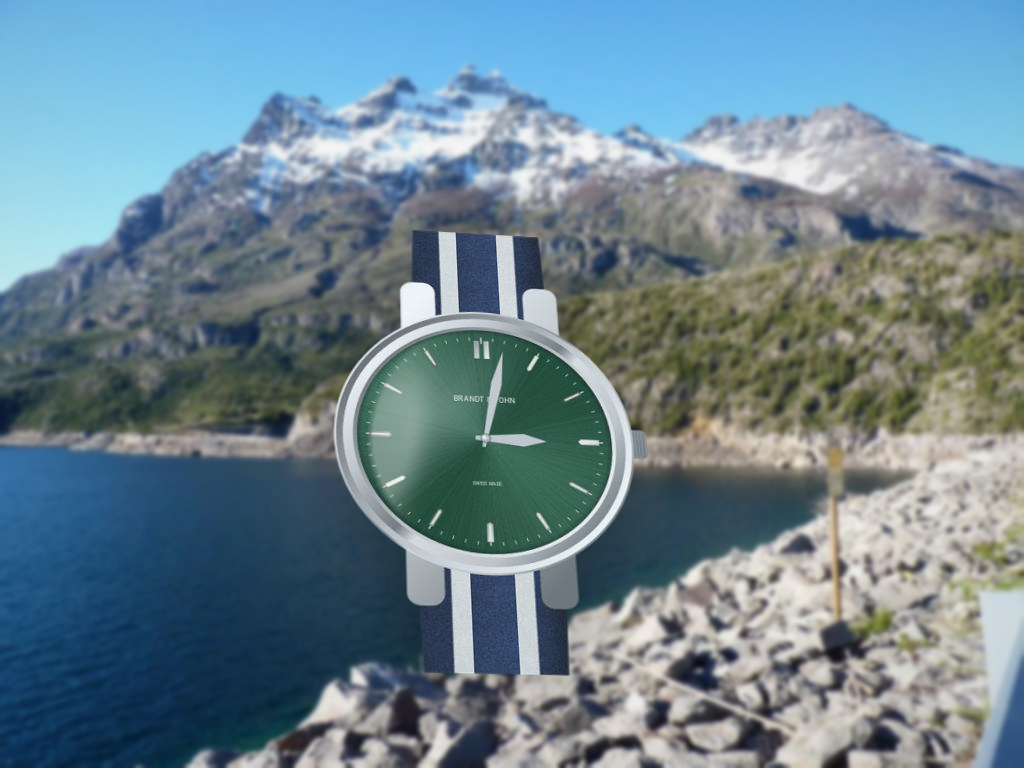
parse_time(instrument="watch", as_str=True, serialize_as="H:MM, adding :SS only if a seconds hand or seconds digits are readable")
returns 3:02
